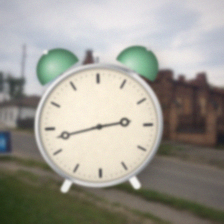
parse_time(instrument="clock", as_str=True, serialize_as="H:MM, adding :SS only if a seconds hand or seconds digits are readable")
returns 2:43
